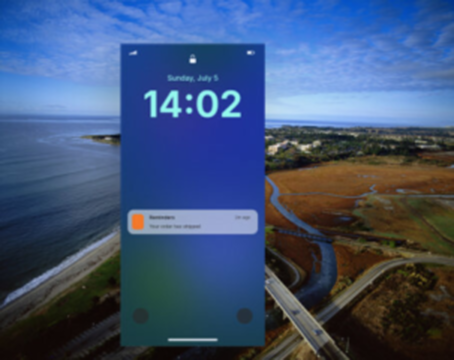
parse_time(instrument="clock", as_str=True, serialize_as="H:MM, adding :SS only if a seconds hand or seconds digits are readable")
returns 14:02
